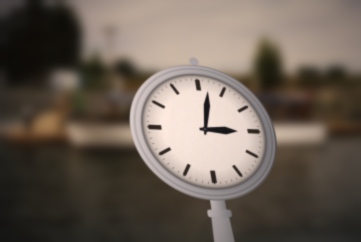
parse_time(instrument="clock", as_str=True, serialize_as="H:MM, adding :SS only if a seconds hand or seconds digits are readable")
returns 3:02
